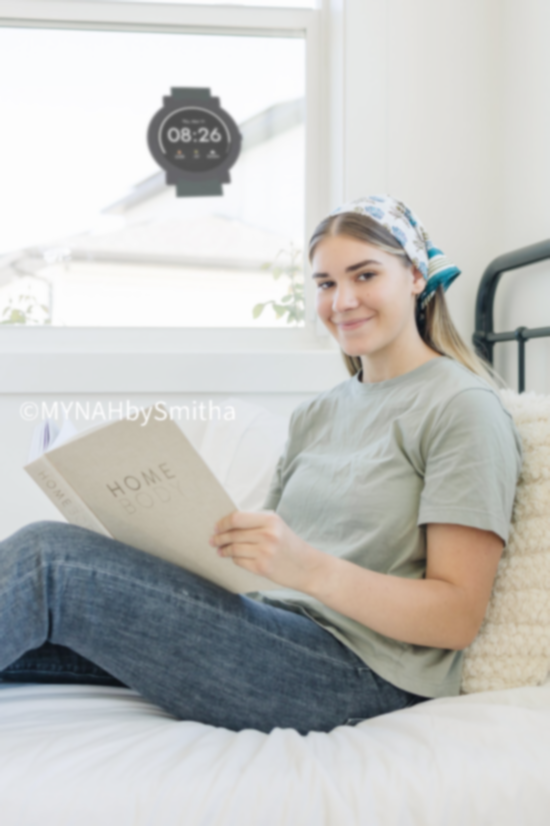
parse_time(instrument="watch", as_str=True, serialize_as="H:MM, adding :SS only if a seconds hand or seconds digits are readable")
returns 8:26
